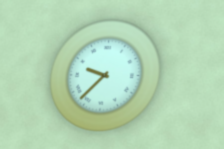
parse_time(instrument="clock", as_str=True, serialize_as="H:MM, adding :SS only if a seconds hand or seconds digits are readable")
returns 9:37
